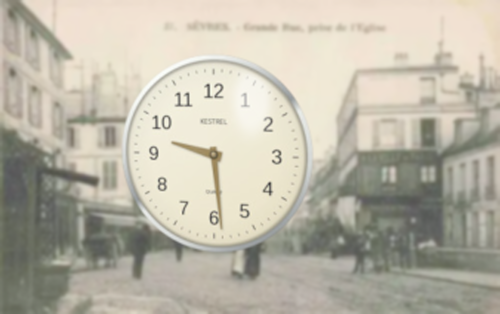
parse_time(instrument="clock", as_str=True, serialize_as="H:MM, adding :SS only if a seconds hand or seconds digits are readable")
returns 9:29
